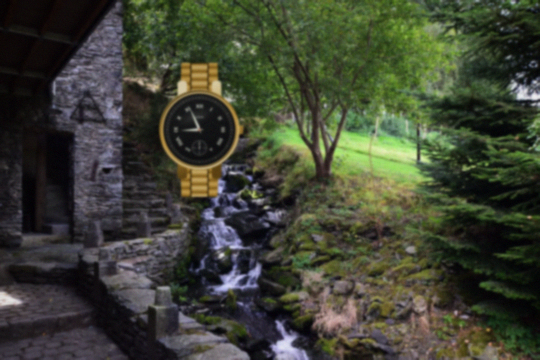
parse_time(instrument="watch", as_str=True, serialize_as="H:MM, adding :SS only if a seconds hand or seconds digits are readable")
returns 8:56
